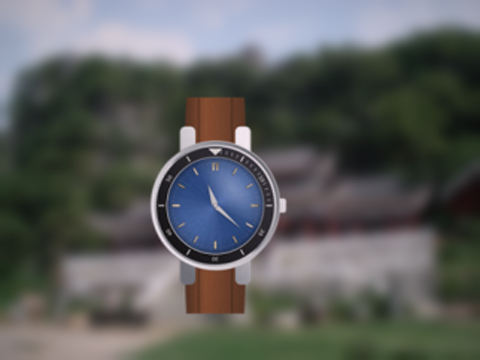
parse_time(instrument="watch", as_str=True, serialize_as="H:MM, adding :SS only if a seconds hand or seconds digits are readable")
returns 11:22
